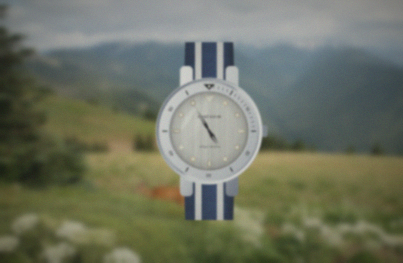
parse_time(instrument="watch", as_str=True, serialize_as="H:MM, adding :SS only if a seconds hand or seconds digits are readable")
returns 4:55
